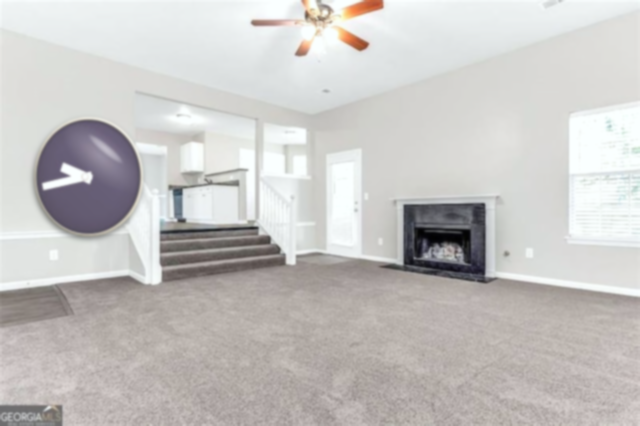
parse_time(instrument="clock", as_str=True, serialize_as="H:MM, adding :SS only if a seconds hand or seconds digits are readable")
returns 9:43
